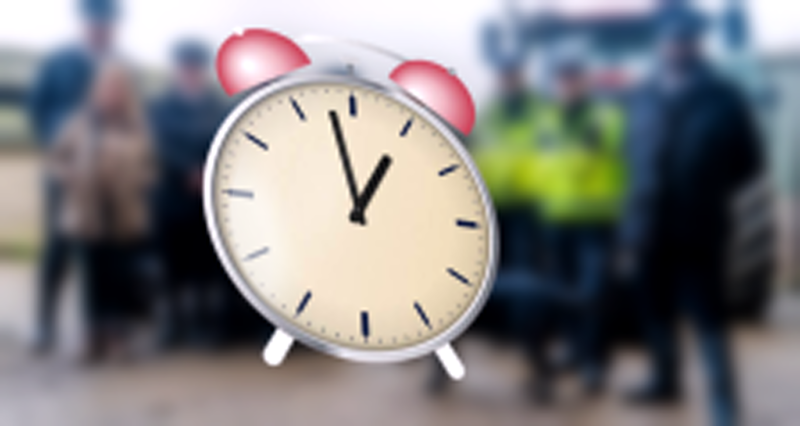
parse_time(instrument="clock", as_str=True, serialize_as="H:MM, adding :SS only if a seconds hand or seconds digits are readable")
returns 12:58
